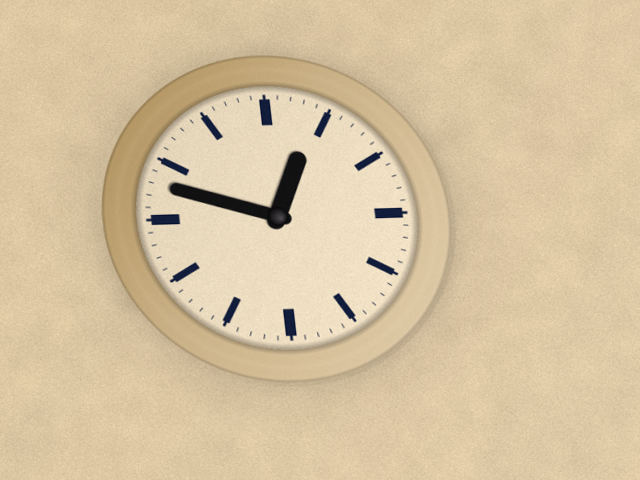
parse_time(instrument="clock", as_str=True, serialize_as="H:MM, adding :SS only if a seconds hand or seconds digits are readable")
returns 12:48
